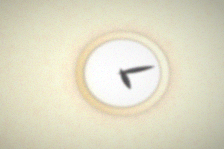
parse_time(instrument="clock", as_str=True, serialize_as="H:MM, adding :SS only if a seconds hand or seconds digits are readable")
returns 5:13
